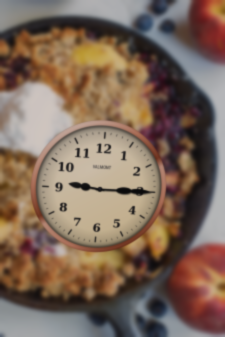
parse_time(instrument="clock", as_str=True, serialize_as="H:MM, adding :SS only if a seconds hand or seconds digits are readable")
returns 9:15
